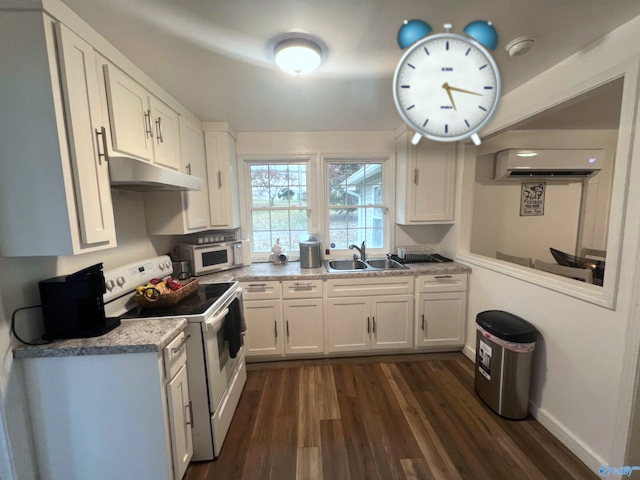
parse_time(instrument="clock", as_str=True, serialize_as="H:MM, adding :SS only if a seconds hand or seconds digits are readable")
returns 5:17
